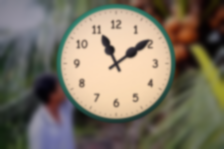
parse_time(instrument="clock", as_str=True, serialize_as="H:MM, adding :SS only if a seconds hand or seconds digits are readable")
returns 11:09
